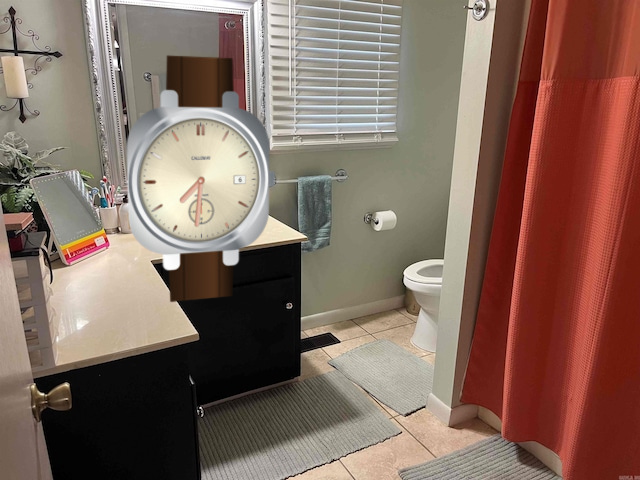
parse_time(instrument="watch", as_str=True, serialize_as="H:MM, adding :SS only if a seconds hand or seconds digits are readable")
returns 7:31
